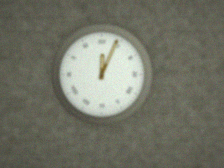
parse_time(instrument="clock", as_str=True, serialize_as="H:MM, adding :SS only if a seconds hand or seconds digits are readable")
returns 12:04
